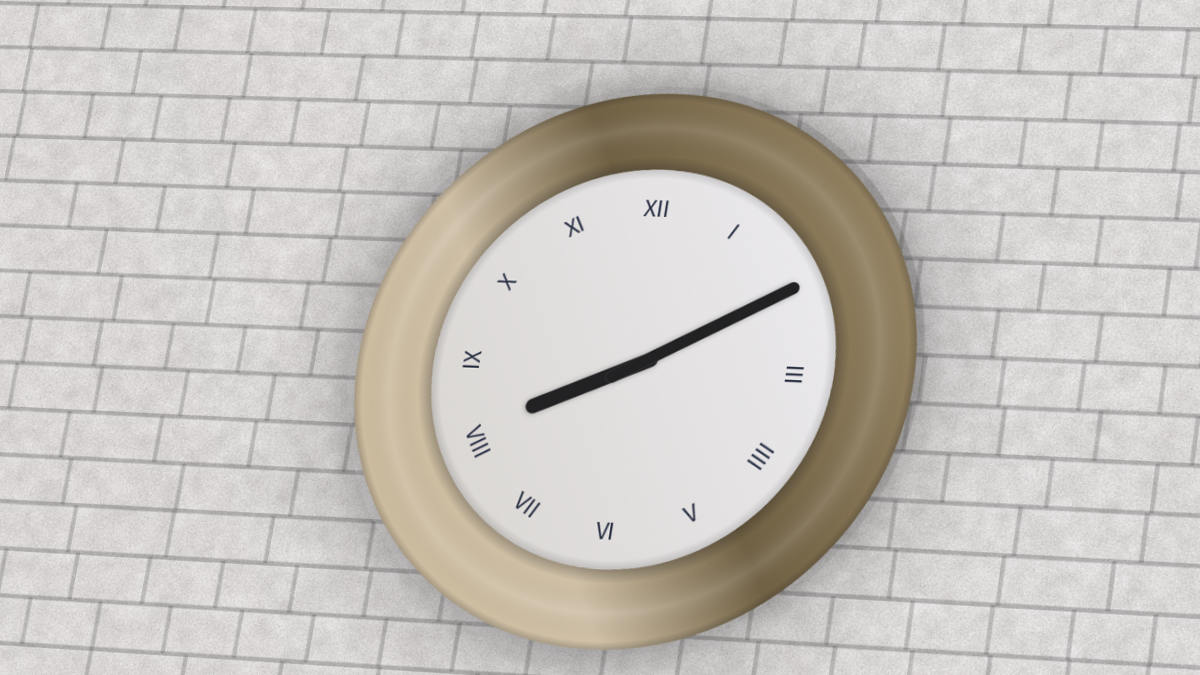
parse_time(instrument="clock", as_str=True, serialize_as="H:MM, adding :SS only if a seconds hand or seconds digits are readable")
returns 8:10
